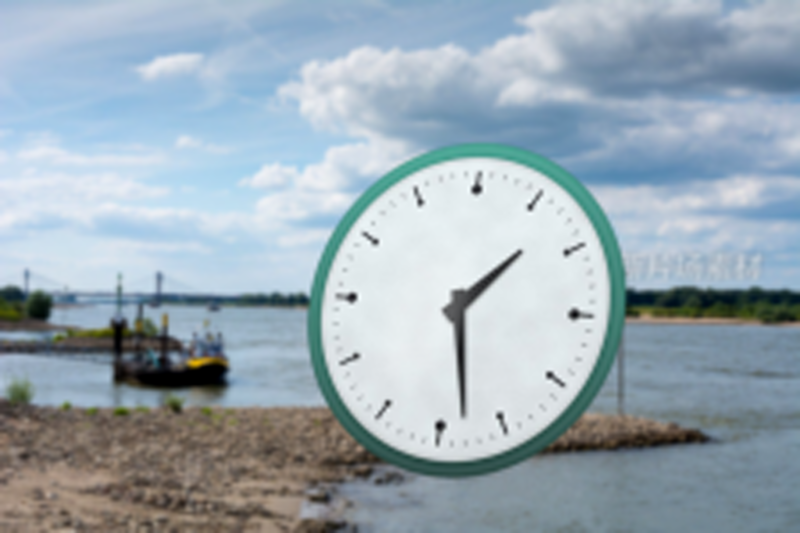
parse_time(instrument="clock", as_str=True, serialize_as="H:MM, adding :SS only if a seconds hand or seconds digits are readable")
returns 1:28
